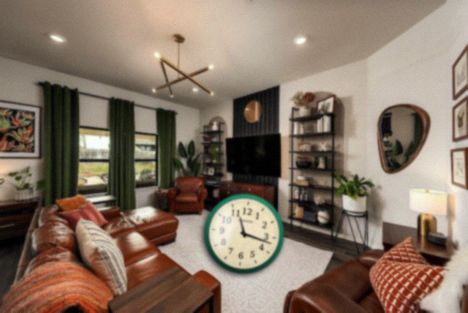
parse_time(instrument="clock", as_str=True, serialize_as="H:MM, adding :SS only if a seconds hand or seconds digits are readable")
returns 11:17
